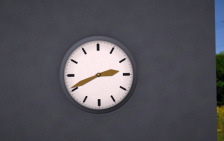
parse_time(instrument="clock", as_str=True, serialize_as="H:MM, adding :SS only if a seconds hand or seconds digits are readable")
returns 2:41
